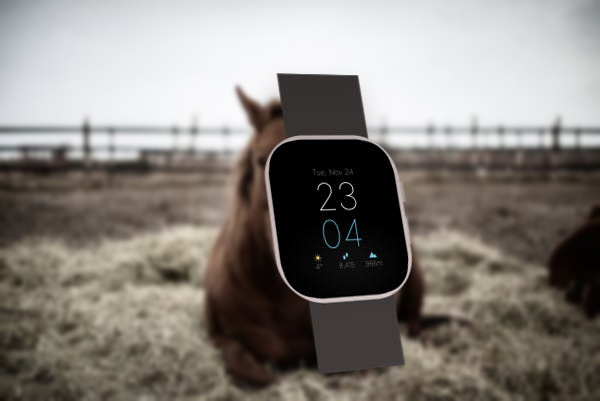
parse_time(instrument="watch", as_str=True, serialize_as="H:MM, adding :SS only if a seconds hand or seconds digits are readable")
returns 23:04
